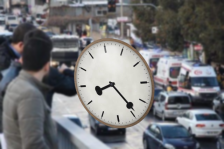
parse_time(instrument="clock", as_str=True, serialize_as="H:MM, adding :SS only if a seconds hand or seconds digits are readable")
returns 8:24
